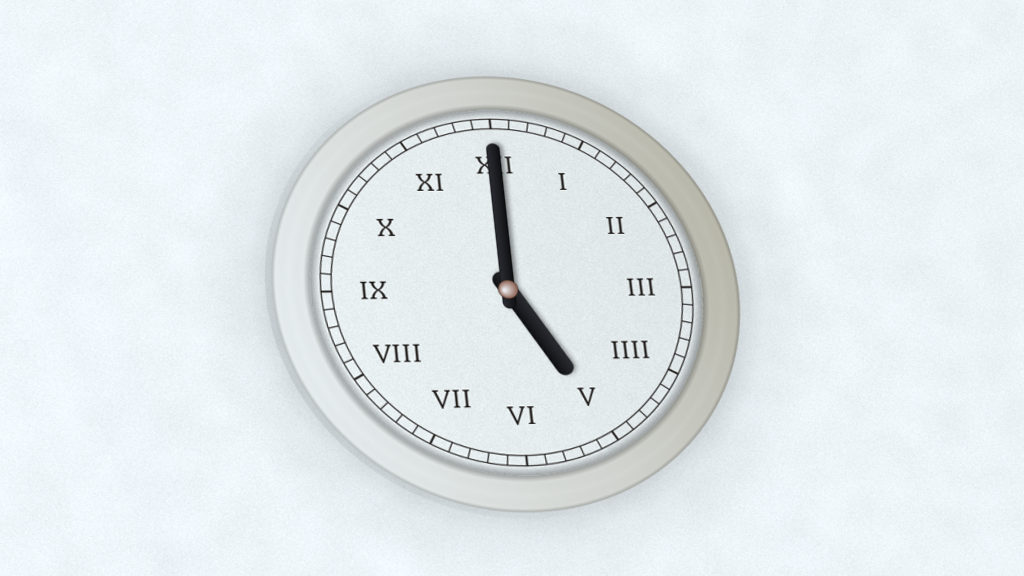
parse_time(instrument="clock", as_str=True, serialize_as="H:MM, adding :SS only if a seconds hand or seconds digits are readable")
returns 5:00
